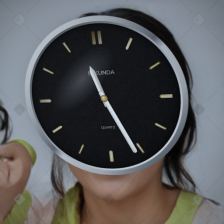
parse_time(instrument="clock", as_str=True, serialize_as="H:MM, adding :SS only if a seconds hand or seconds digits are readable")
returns 11:26
